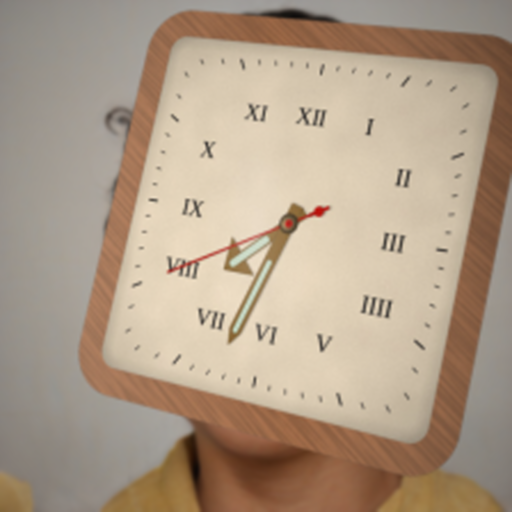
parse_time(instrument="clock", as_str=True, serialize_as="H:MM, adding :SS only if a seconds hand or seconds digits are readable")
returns 7:32:40
